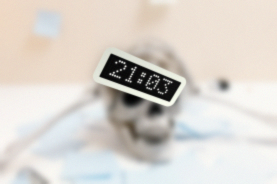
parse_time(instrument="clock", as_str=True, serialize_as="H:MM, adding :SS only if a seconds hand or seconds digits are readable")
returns 21:03
